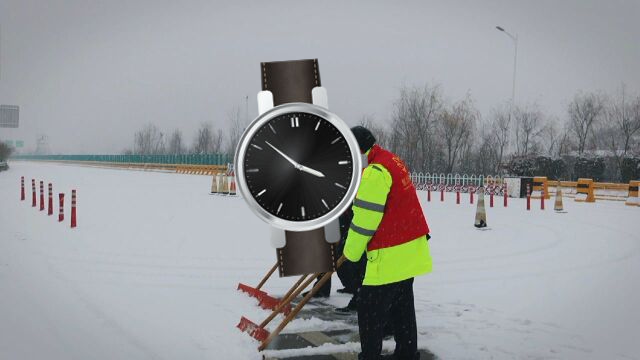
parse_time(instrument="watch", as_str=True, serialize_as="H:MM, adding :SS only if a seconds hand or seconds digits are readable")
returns 3:52
